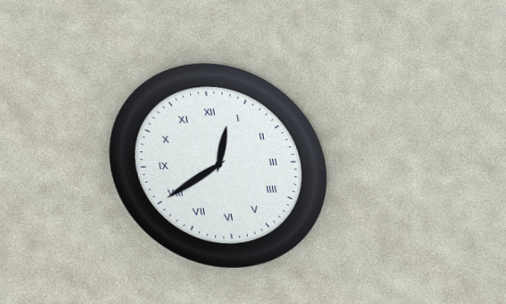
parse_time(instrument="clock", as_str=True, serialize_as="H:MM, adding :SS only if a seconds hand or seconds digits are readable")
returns 12:40
